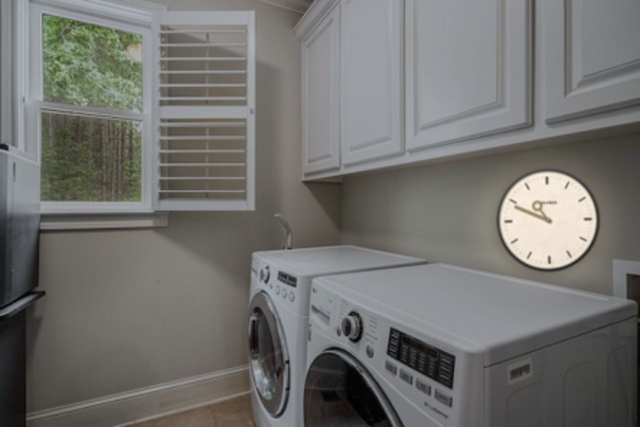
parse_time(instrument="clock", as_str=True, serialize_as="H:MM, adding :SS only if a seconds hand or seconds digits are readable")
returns 10:49
